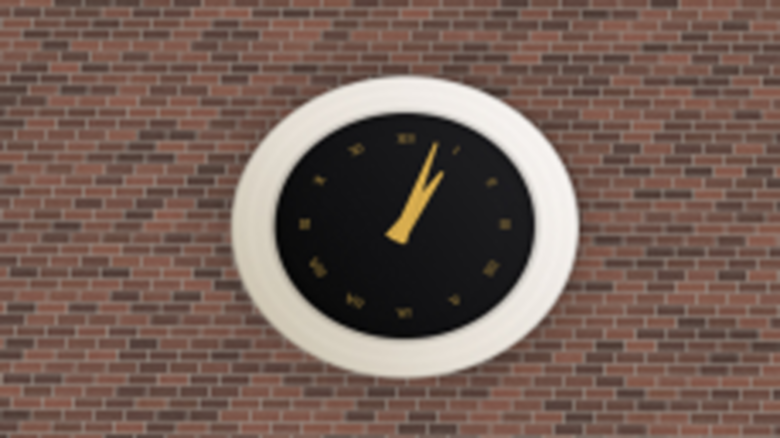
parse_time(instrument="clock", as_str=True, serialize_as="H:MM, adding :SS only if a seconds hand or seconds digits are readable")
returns 1:03
